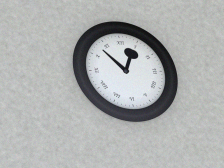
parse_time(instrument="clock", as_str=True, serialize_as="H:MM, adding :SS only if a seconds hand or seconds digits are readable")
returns 12:53
